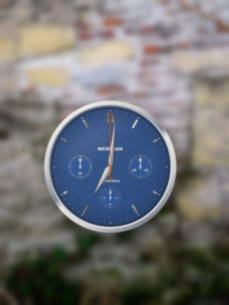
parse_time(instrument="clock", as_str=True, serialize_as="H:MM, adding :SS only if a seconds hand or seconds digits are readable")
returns 7:01
